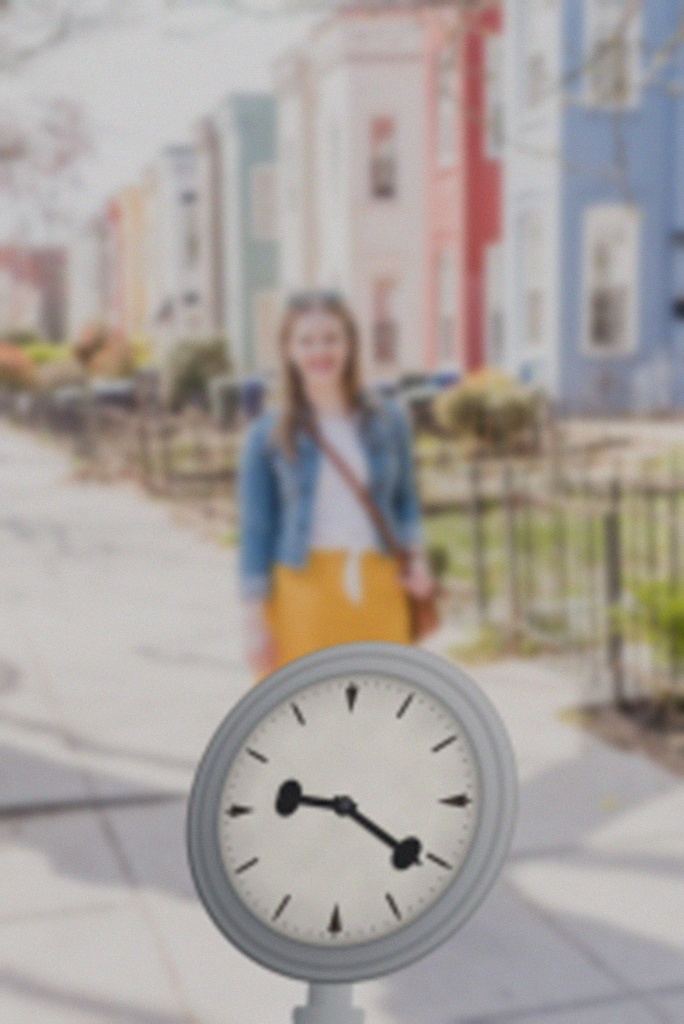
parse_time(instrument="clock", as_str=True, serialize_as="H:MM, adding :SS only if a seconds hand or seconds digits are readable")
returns 9:21
